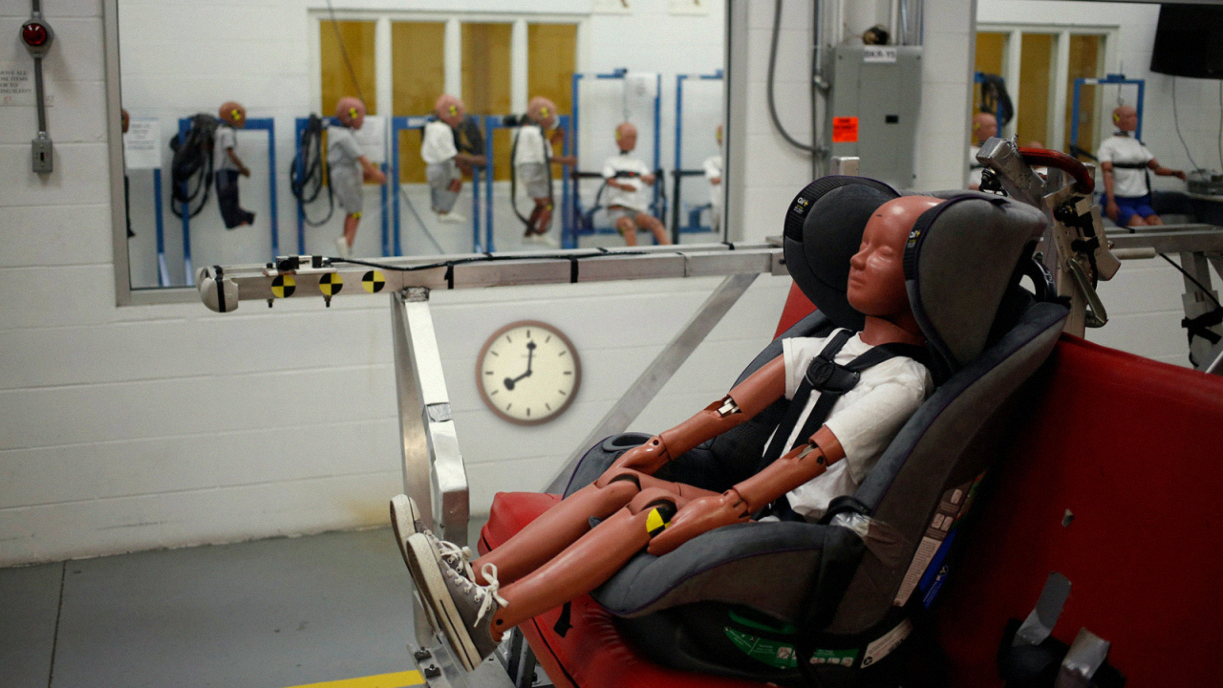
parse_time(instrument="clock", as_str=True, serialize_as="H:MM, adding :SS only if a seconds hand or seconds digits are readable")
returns 8:01
